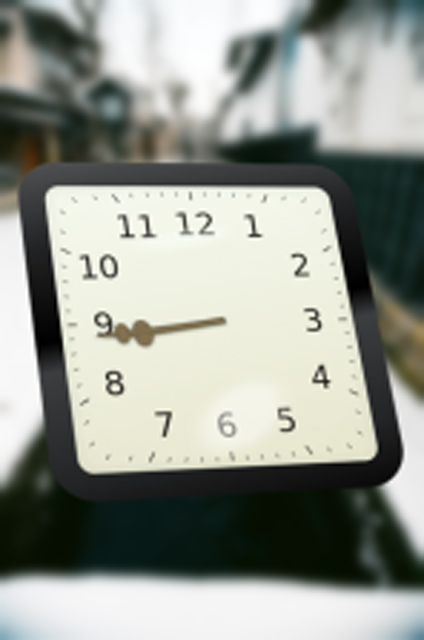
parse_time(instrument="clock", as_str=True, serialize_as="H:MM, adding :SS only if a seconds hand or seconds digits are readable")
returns 8:44
